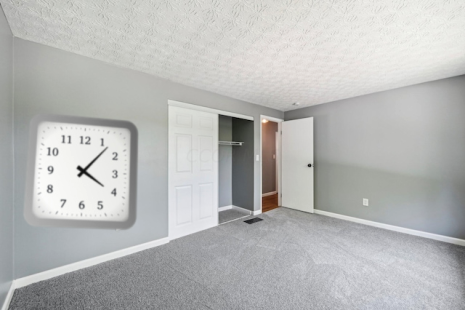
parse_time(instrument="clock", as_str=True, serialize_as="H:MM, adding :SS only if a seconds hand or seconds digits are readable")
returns 4:07
